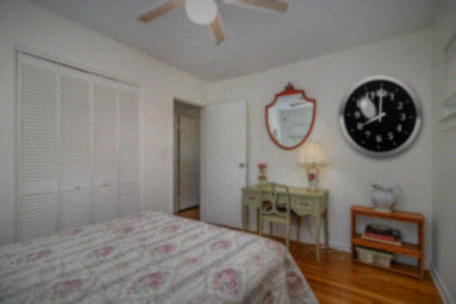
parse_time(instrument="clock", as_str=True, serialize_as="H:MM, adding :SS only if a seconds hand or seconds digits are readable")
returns 8:00
